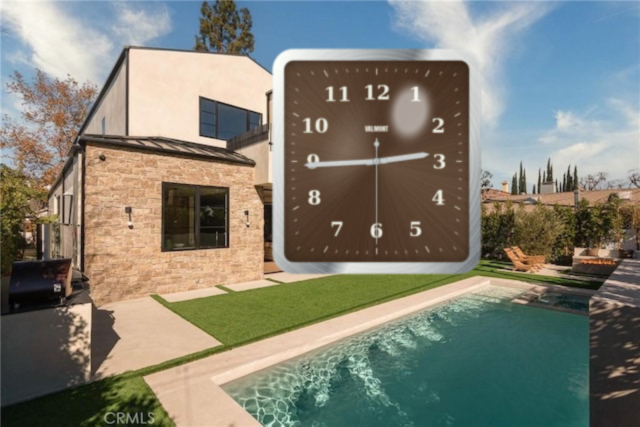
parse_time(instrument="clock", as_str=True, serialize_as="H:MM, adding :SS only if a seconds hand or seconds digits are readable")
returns 2:44:30
